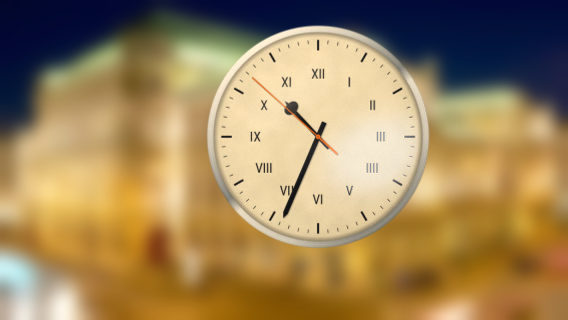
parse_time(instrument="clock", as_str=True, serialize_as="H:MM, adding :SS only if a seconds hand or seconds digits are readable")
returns 10:33:52
